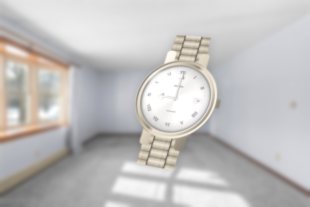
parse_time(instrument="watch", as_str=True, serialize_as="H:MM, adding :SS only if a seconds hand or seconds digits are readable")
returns 9:00
